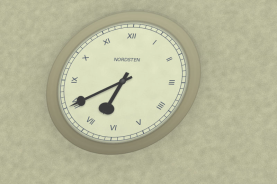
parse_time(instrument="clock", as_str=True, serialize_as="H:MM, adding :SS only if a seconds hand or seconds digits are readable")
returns 6:40
